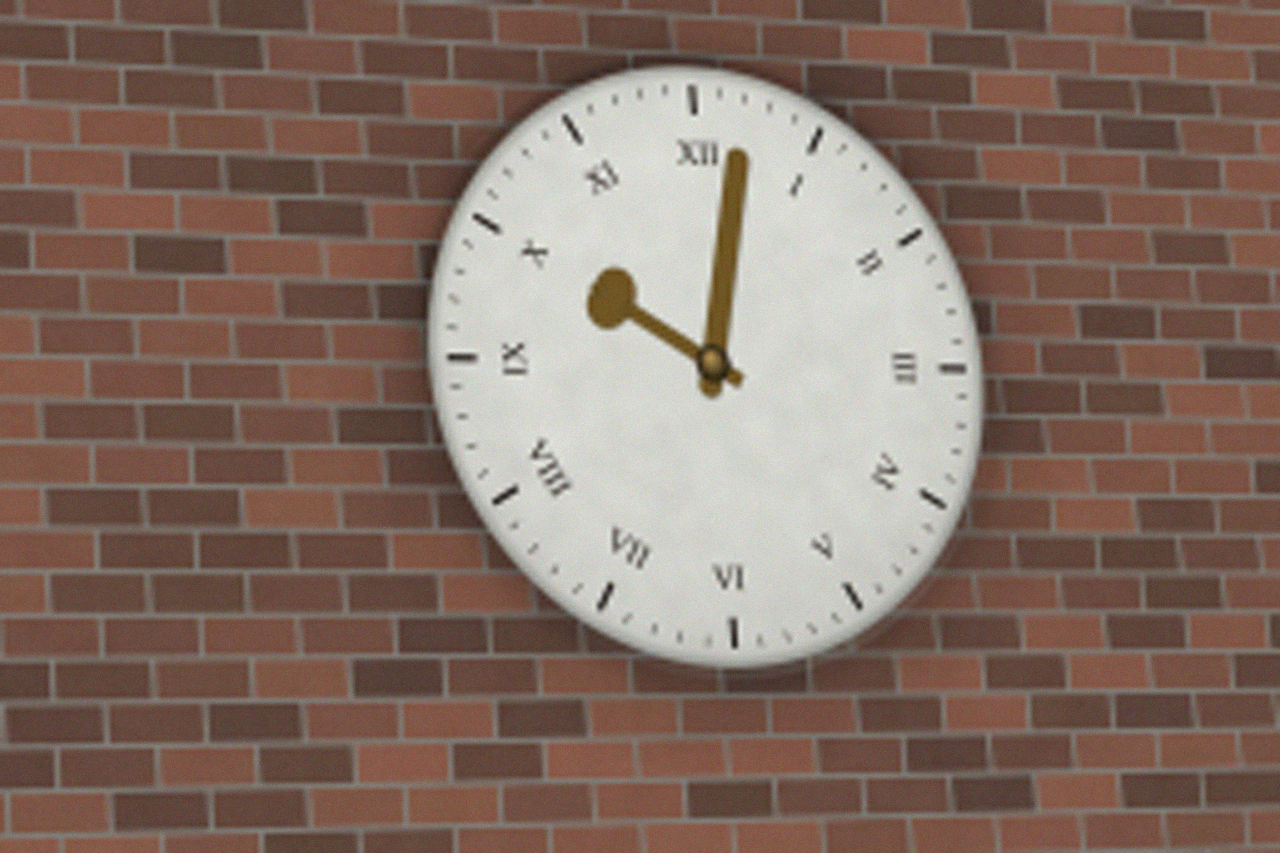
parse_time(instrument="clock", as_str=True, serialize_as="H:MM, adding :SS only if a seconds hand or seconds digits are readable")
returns 10:02
